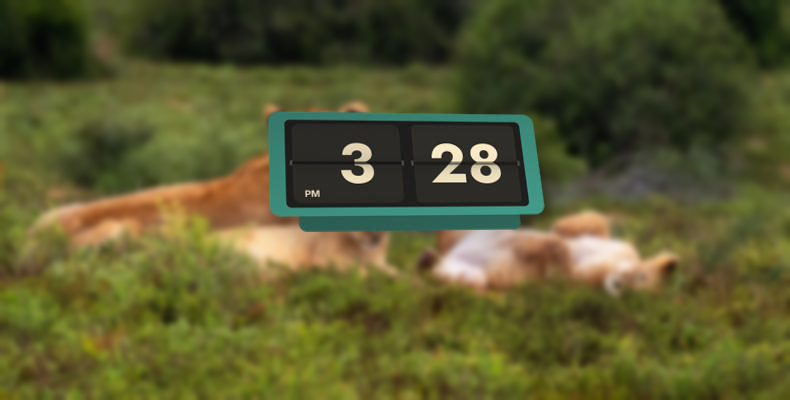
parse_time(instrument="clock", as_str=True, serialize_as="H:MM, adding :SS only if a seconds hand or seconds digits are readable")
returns 3:28
